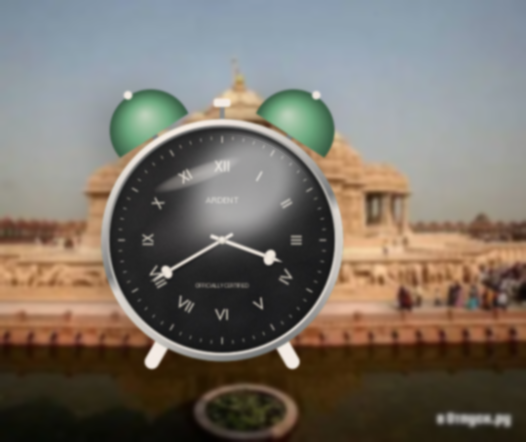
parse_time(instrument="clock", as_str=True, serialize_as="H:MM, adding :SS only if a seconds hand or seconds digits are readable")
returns 3:40
